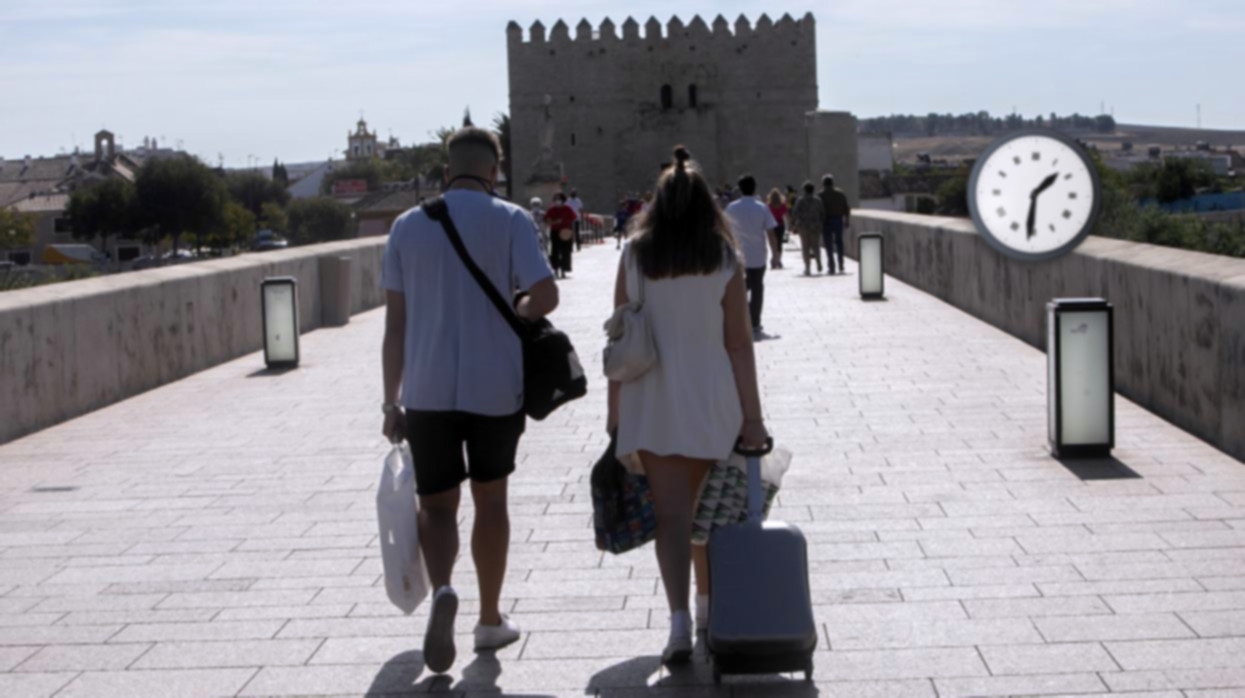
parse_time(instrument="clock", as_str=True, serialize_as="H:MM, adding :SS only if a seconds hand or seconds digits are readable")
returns 1:31
